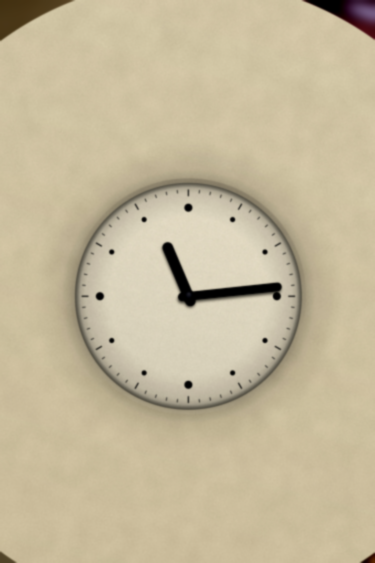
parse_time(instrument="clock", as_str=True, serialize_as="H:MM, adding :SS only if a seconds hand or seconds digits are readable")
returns 11:14
